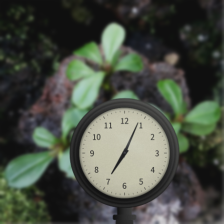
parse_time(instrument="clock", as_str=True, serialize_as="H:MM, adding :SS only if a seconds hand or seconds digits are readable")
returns 7:04
